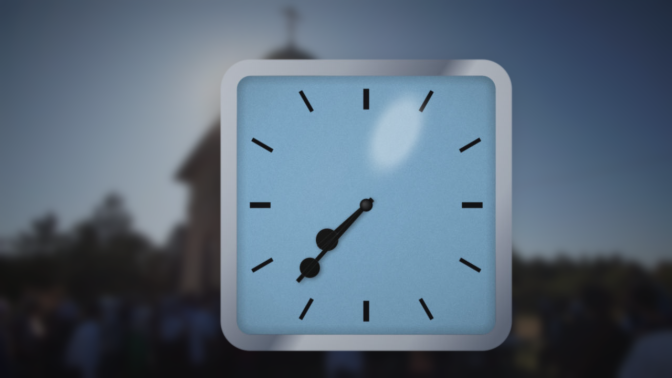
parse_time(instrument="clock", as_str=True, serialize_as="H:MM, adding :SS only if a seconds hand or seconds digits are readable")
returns 7:37
